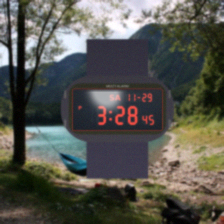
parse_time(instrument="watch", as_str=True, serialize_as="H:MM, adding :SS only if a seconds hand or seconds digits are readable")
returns 3:28:45
